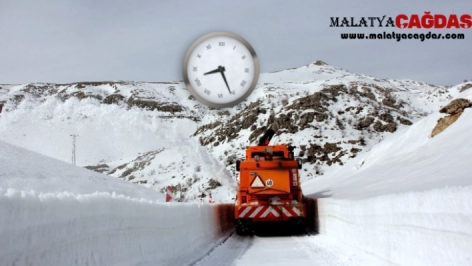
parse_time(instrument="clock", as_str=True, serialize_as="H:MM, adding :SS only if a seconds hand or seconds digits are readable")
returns 8:26
